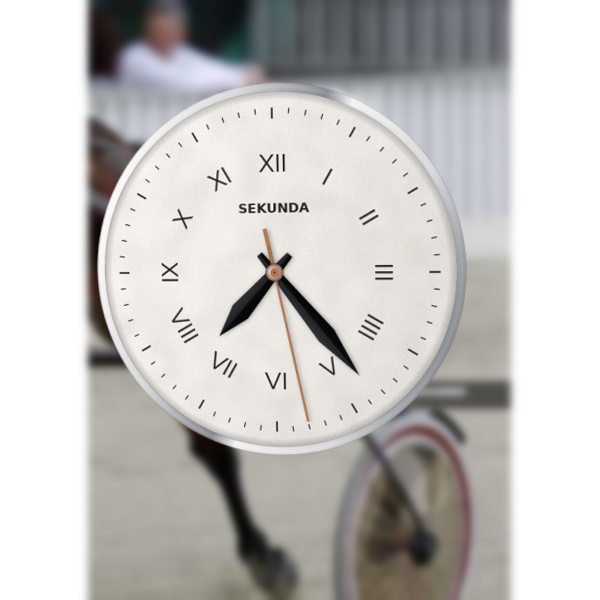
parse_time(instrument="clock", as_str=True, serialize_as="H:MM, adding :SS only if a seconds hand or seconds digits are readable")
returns 7:23:28
